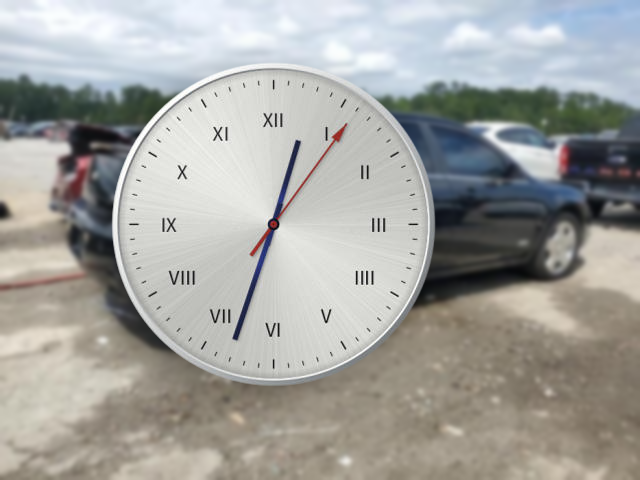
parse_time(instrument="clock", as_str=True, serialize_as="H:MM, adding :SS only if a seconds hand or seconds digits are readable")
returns 12:33:06
